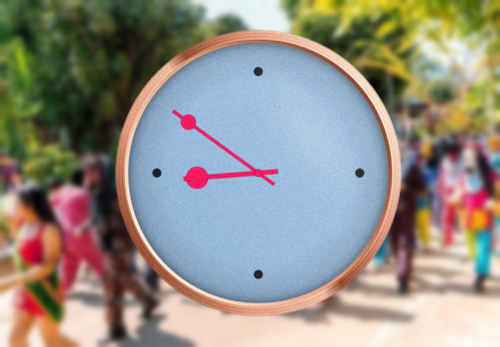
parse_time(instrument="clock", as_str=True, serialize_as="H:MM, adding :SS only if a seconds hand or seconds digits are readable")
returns 8:51
